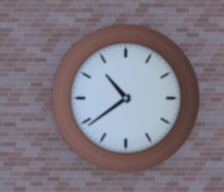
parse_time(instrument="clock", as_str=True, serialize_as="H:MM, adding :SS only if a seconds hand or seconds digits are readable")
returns 10:39
